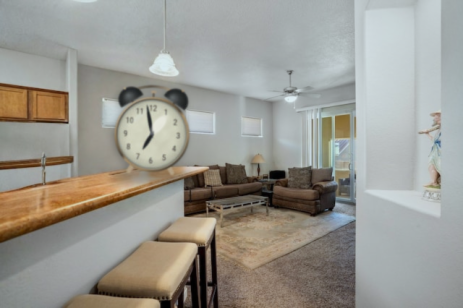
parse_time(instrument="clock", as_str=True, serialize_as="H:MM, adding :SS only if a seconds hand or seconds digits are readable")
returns 6:58
